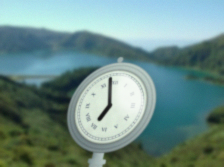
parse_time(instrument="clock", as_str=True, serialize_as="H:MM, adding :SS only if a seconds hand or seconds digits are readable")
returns 6:58
